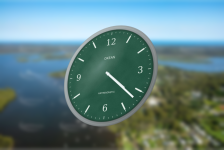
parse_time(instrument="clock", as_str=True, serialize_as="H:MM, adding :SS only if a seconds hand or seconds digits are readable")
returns 4:22
